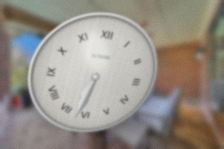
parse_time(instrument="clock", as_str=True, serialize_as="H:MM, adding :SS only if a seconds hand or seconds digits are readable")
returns 6:32
